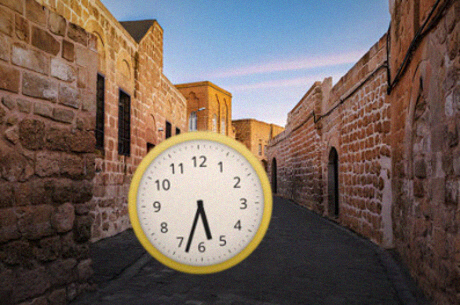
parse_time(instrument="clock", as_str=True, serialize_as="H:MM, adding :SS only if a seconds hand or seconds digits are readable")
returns 5:33
